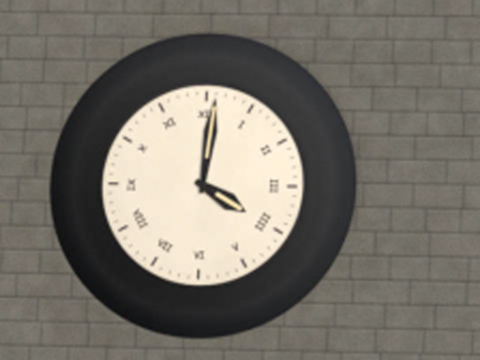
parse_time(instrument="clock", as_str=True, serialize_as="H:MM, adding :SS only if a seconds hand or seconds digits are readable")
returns 4:01
